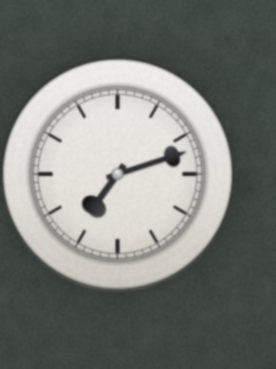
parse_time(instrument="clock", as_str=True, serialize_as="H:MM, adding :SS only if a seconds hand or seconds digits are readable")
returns 7:12
